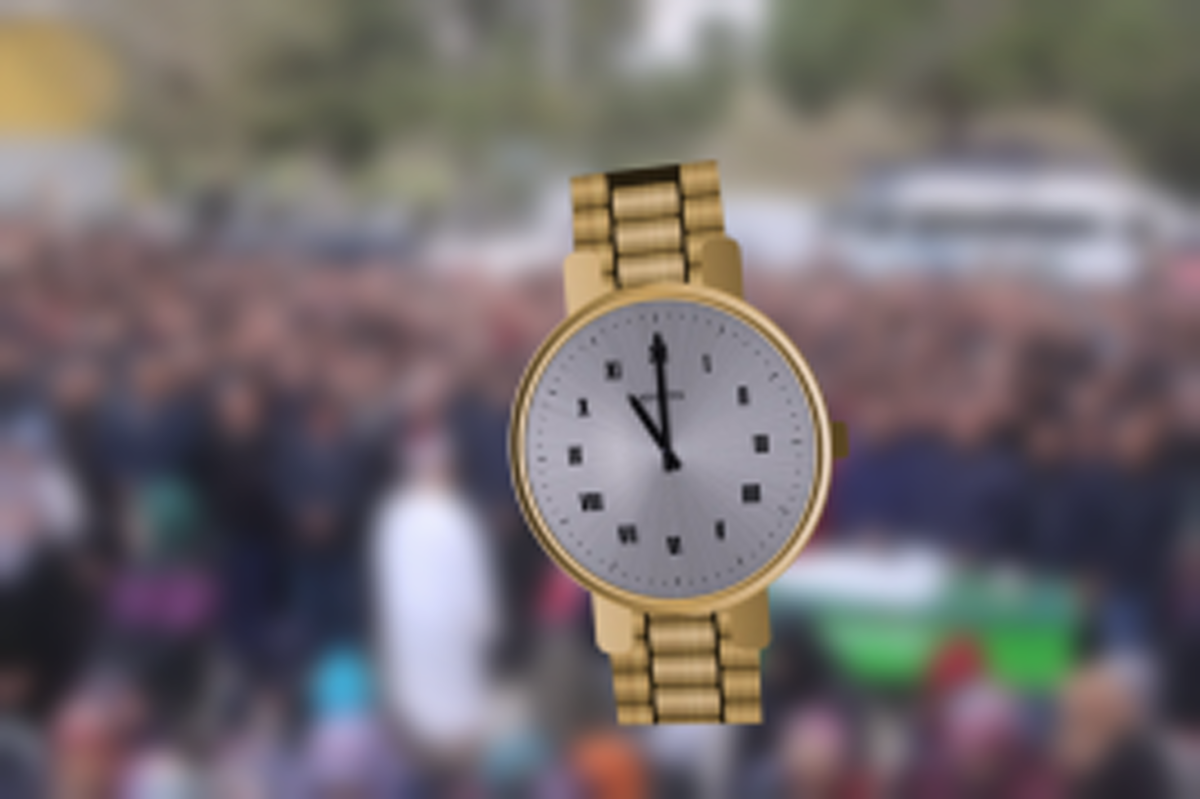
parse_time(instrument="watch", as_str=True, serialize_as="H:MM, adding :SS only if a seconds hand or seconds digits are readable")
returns 11:00
